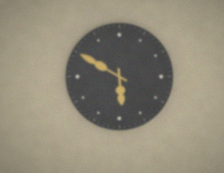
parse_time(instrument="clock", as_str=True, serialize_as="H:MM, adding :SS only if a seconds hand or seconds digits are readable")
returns 5:50
